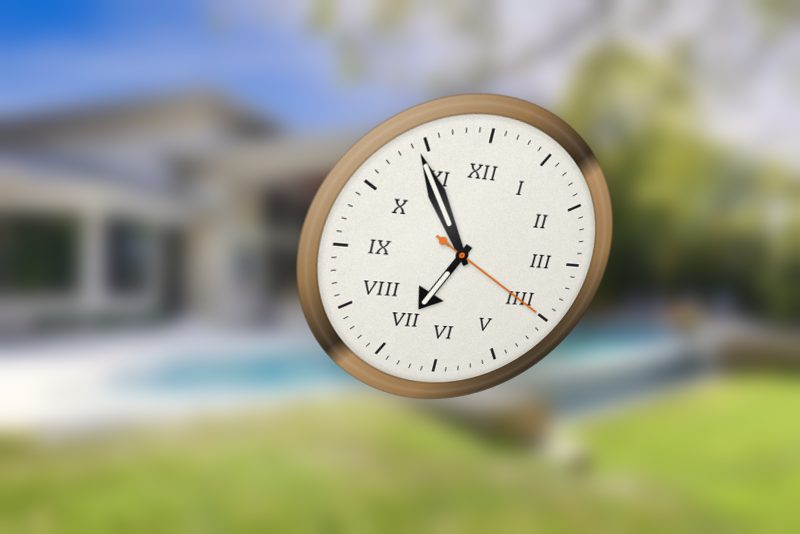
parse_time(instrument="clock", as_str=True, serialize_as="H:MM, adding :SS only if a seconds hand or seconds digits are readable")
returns 6:54:20
